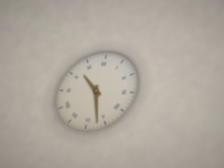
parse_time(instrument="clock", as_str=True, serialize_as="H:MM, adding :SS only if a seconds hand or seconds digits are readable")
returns 10:27
